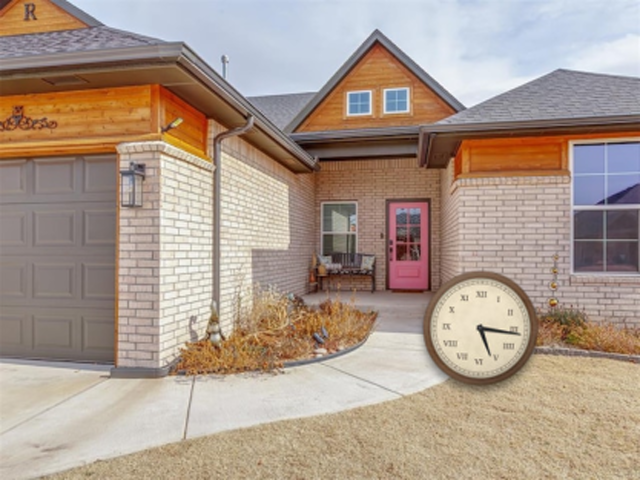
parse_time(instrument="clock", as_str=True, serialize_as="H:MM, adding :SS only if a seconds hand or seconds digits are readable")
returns 5:16
